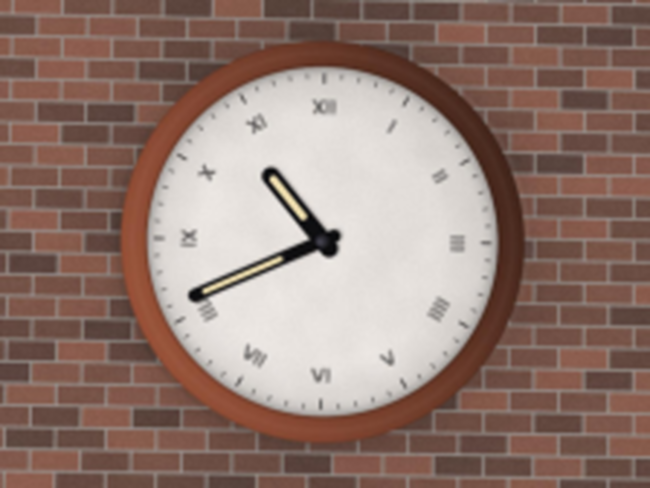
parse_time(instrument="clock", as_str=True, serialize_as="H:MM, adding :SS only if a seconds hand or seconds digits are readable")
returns 10:41
